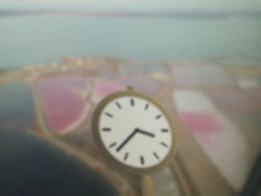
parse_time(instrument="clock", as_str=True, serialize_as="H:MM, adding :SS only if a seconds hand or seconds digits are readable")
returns 3:38
